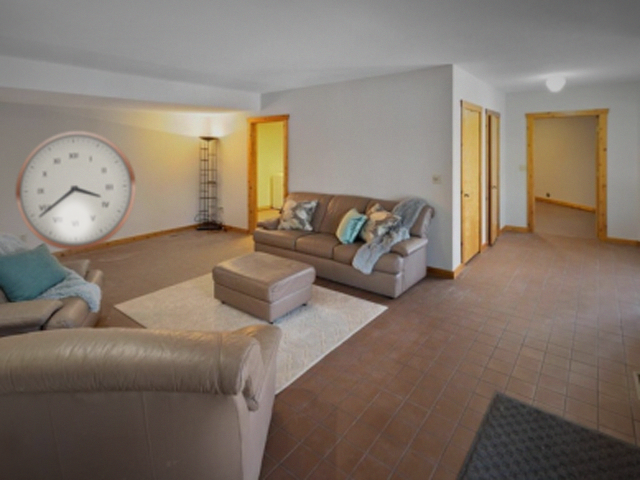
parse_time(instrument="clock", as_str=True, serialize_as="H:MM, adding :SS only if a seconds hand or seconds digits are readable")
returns 3:39
